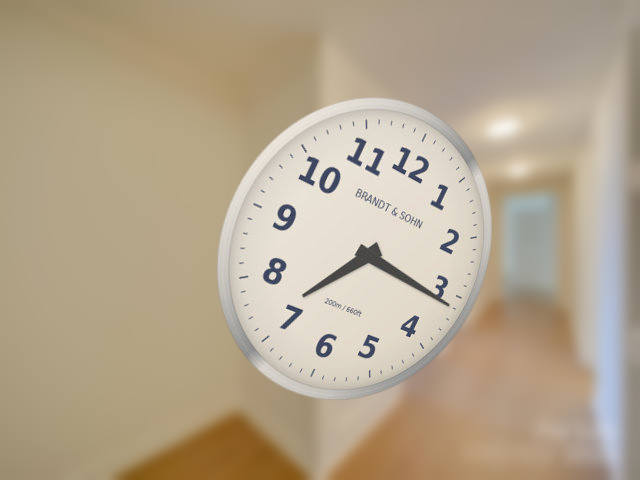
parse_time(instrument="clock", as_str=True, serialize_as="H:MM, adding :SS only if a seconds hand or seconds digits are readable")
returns 7:16
